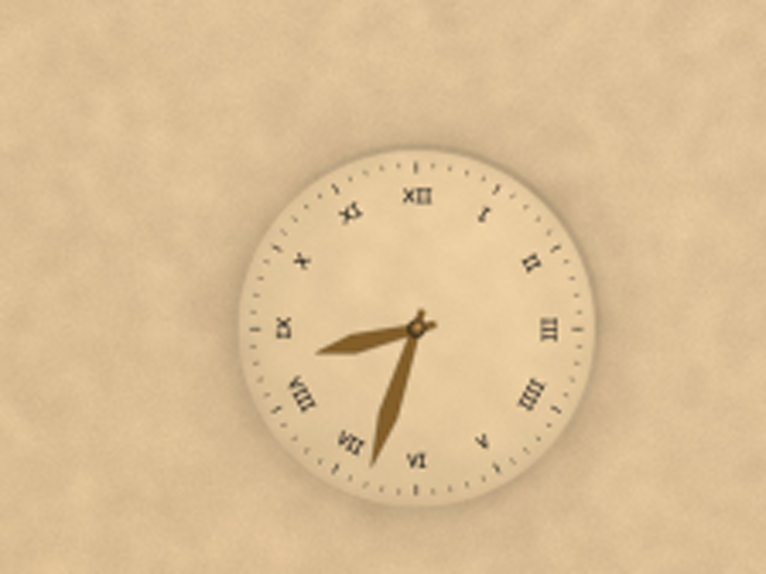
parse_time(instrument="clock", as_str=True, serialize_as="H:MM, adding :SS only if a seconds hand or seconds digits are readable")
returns 8:33
